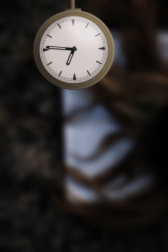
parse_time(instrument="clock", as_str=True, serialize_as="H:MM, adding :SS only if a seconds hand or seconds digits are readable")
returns 6:46
